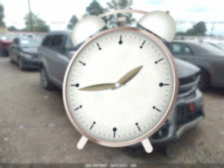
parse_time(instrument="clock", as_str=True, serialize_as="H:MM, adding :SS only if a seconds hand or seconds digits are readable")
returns 1:44
